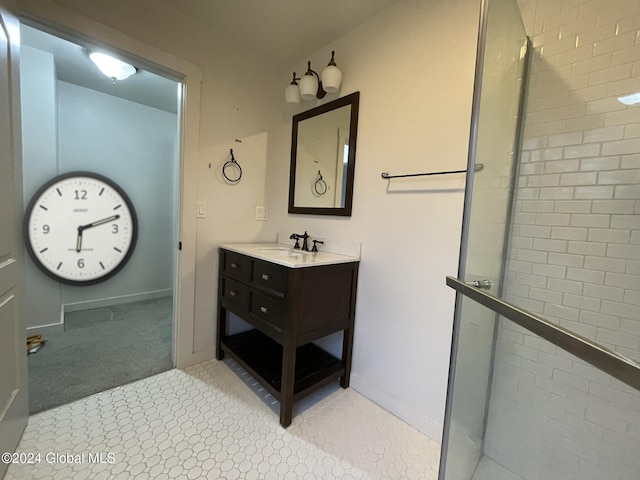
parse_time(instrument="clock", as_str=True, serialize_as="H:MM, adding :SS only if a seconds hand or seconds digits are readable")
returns 6:12
